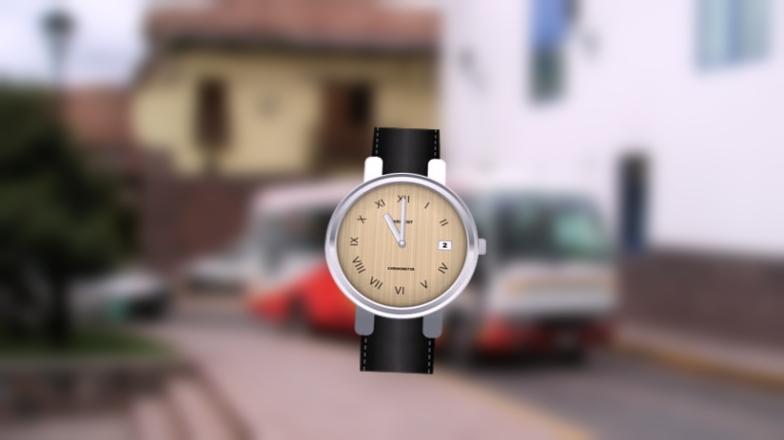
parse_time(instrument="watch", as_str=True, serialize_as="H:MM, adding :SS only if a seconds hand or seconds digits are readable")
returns 11:00
